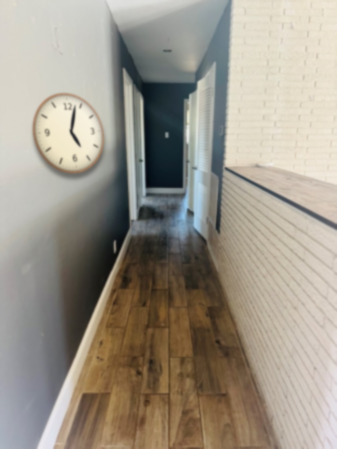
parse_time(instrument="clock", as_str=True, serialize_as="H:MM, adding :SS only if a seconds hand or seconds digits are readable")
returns 5:03
